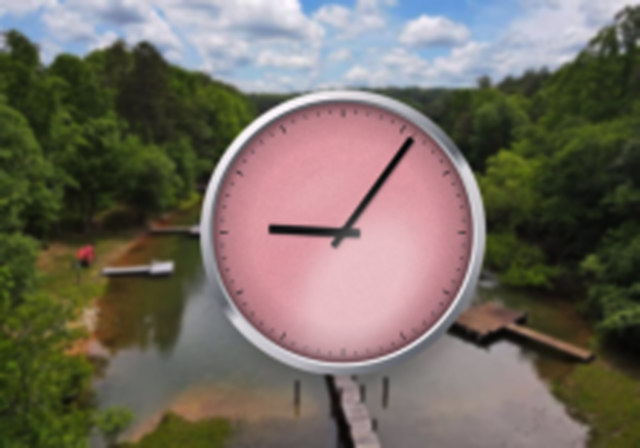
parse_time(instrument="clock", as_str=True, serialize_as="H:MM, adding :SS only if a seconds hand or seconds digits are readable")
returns 9:06
